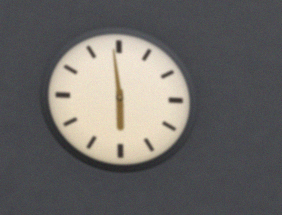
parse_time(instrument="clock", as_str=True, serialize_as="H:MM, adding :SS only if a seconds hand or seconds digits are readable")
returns 5:59
